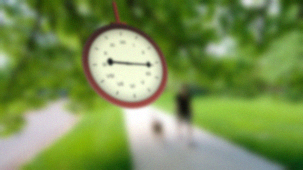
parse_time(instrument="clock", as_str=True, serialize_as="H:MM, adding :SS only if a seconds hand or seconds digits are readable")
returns 9:16
